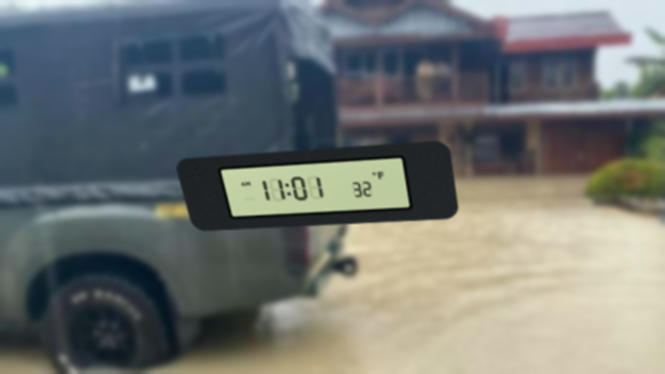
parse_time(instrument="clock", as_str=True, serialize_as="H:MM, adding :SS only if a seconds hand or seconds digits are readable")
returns 11:01
